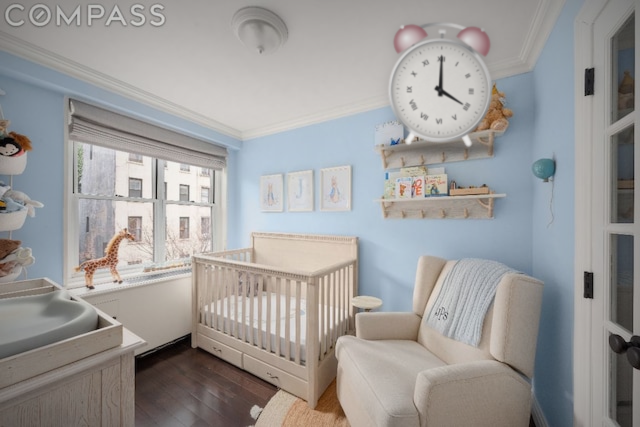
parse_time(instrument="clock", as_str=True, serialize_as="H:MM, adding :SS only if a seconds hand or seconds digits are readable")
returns 4:00
